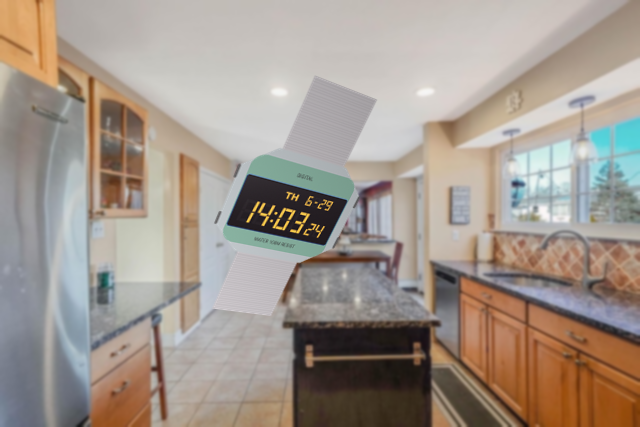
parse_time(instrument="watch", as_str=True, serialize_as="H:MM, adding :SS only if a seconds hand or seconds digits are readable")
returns 14:03:24
